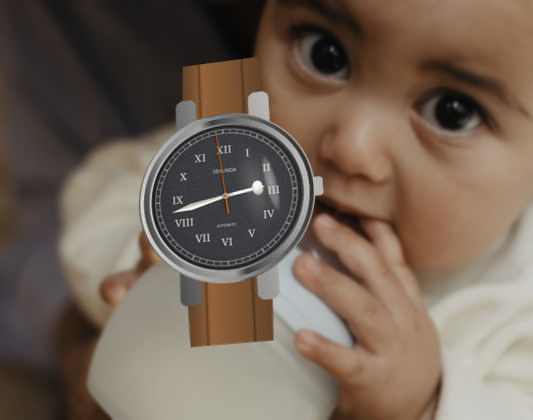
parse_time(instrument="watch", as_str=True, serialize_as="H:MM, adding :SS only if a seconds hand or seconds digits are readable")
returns 2:42:59
